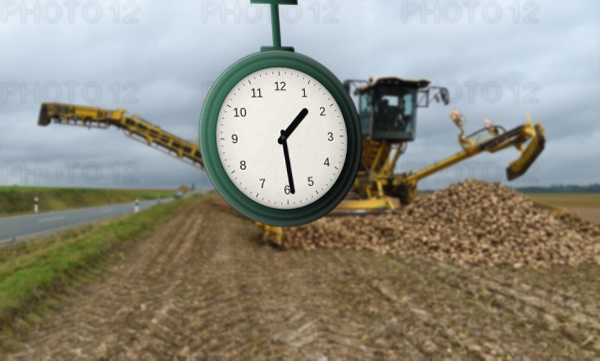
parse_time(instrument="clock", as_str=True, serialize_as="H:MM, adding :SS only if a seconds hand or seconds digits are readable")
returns 1:29
